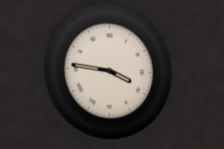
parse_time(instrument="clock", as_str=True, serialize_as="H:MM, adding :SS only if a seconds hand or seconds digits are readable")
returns 3:46
